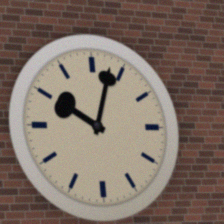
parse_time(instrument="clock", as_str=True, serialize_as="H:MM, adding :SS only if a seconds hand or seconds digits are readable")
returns 10:03
